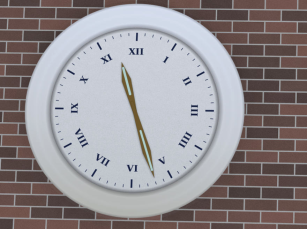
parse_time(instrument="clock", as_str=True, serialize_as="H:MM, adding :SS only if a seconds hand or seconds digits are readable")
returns 11:27
